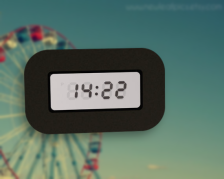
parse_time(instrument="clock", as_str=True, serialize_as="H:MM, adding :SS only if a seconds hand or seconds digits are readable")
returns 14:22
